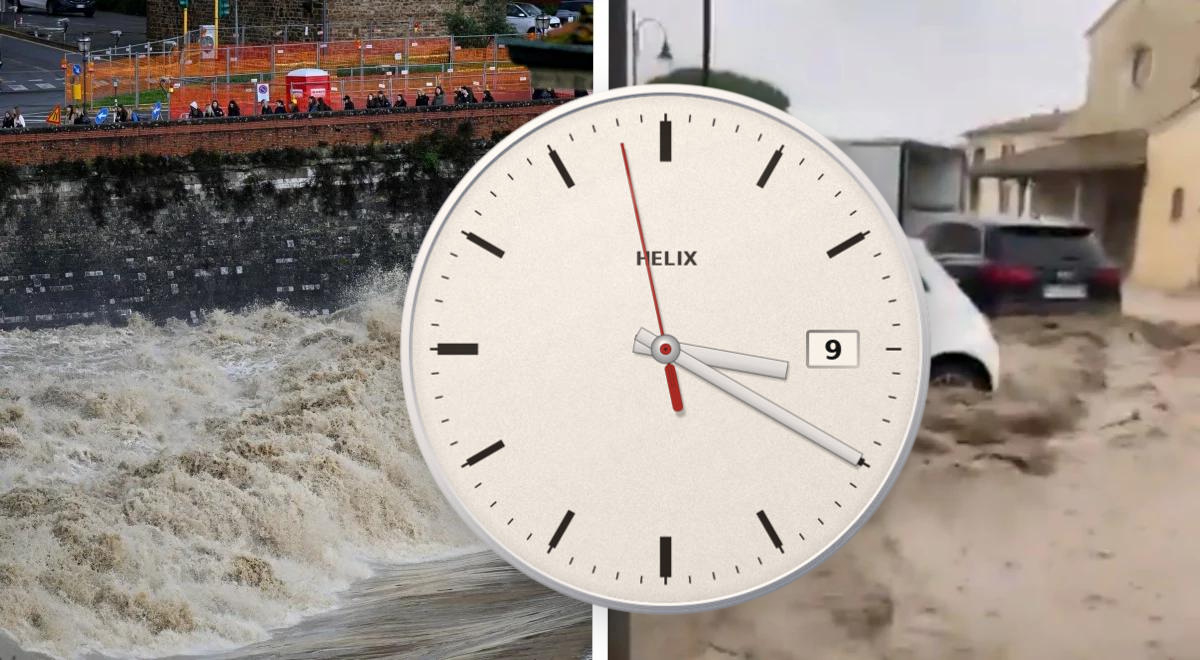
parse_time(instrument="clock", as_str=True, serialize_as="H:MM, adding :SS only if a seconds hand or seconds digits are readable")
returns 3:19:58
